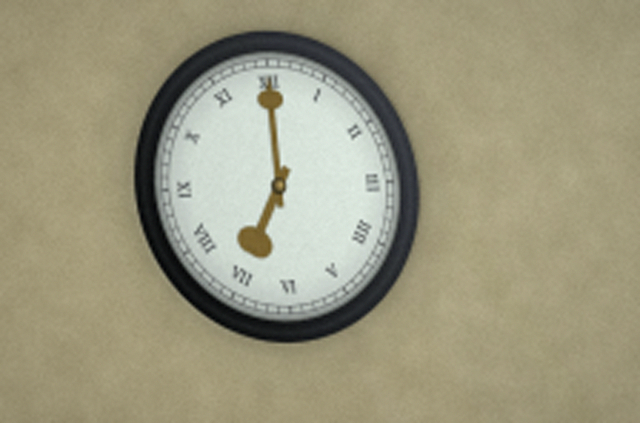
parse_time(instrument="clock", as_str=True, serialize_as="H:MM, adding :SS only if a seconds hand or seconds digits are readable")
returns 7:00
